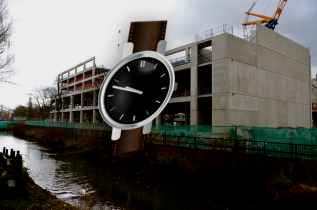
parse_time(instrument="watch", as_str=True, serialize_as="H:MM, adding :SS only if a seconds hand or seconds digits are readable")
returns 9:48
